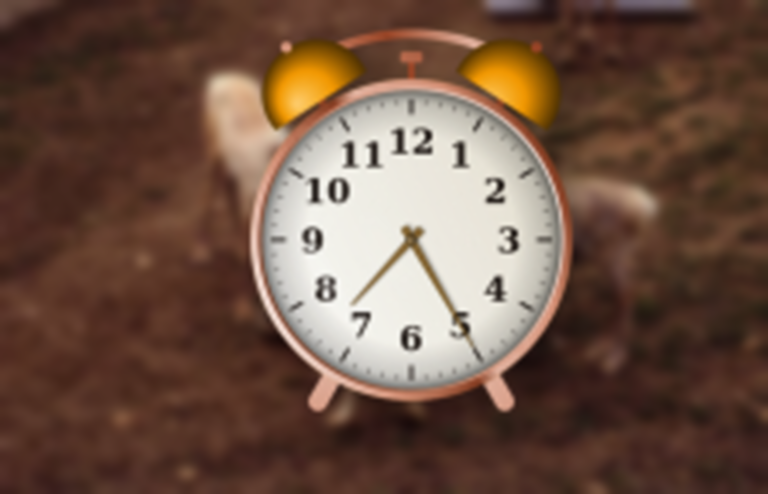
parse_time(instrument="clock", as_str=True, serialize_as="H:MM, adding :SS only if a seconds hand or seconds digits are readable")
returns 7:25
